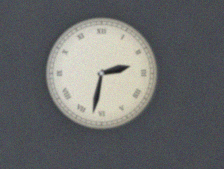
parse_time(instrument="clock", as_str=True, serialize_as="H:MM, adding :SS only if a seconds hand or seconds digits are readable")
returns 2:32
